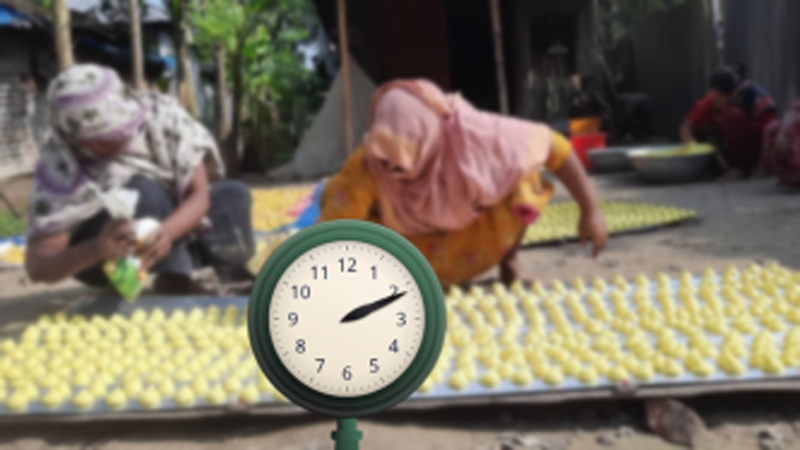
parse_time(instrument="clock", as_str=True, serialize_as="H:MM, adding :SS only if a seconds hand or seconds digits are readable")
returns 2:11
